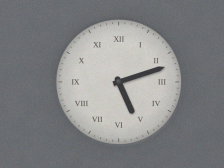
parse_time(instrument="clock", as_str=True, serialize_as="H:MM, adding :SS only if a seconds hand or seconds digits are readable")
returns 5:12
